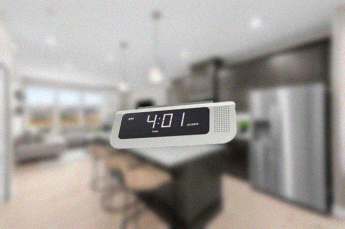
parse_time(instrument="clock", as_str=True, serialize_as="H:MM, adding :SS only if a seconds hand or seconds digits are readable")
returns 4:01
